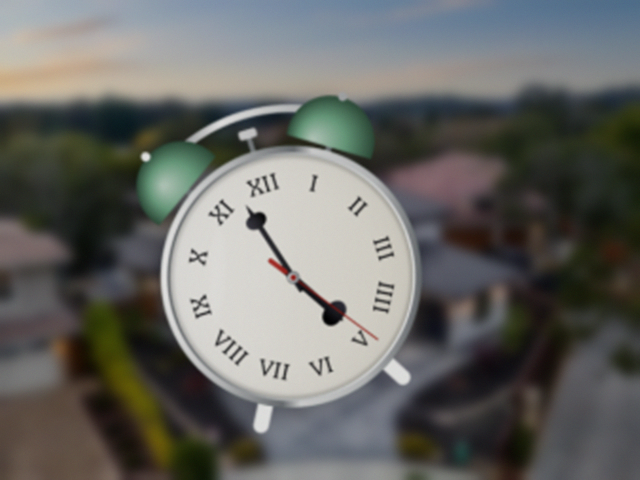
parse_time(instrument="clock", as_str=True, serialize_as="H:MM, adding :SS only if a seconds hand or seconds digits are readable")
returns 4:57:24
